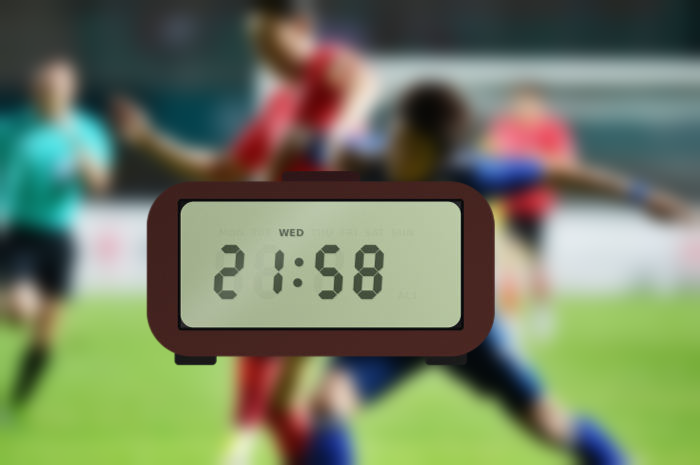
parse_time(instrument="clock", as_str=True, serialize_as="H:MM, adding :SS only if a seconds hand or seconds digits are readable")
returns 21:58
